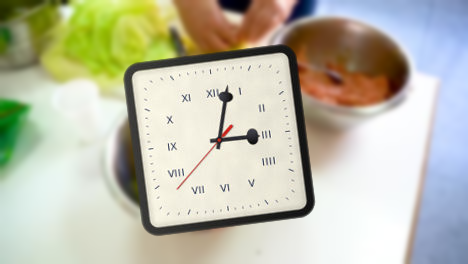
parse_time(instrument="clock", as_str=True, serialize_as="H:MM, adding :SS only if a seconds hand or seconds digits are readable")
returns 3:02:38
